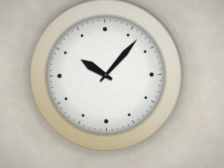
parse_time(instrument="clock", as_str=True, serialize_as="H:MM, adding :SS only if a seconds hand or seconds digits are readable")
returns 10:07
